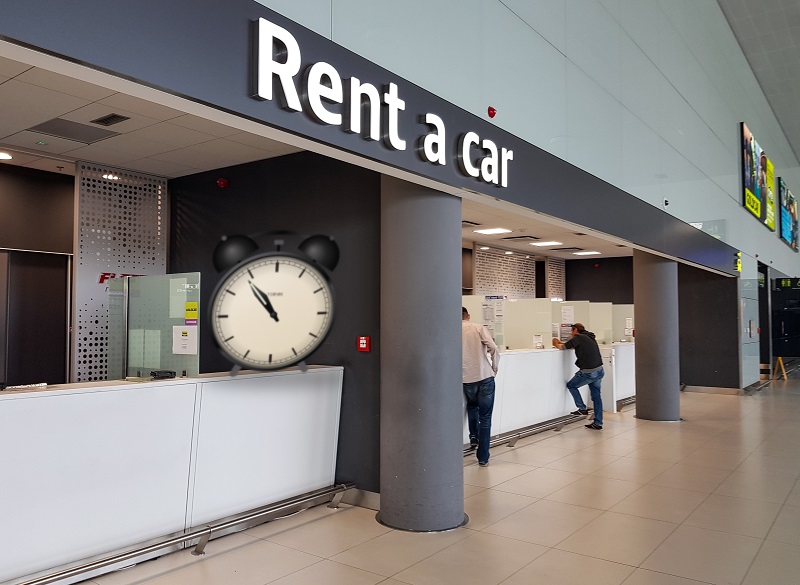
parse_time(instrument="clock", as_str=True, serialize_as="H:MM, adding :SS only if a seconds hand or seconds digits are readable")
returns 10:54
